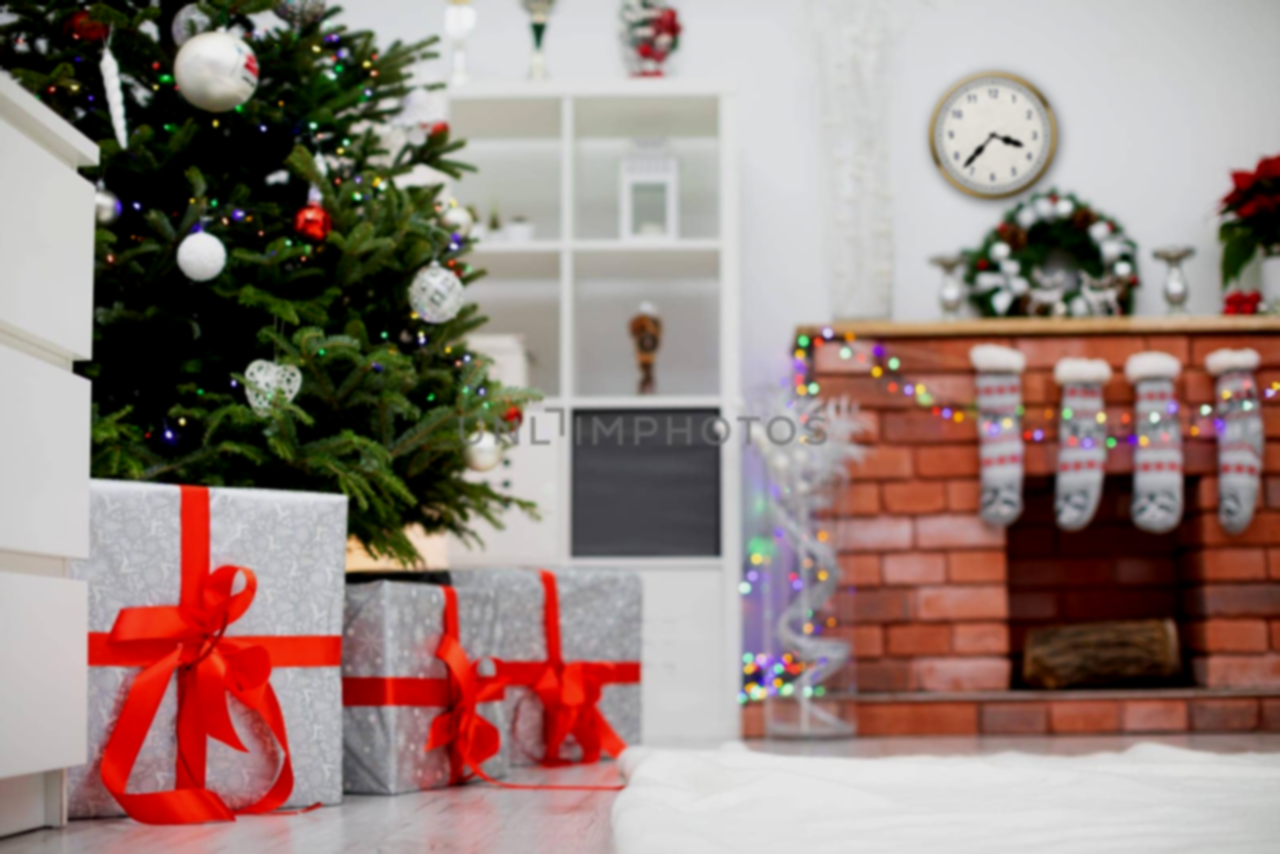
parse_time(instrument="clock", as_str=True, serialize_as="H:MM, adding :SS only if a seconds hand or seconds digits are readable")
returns 3:37
